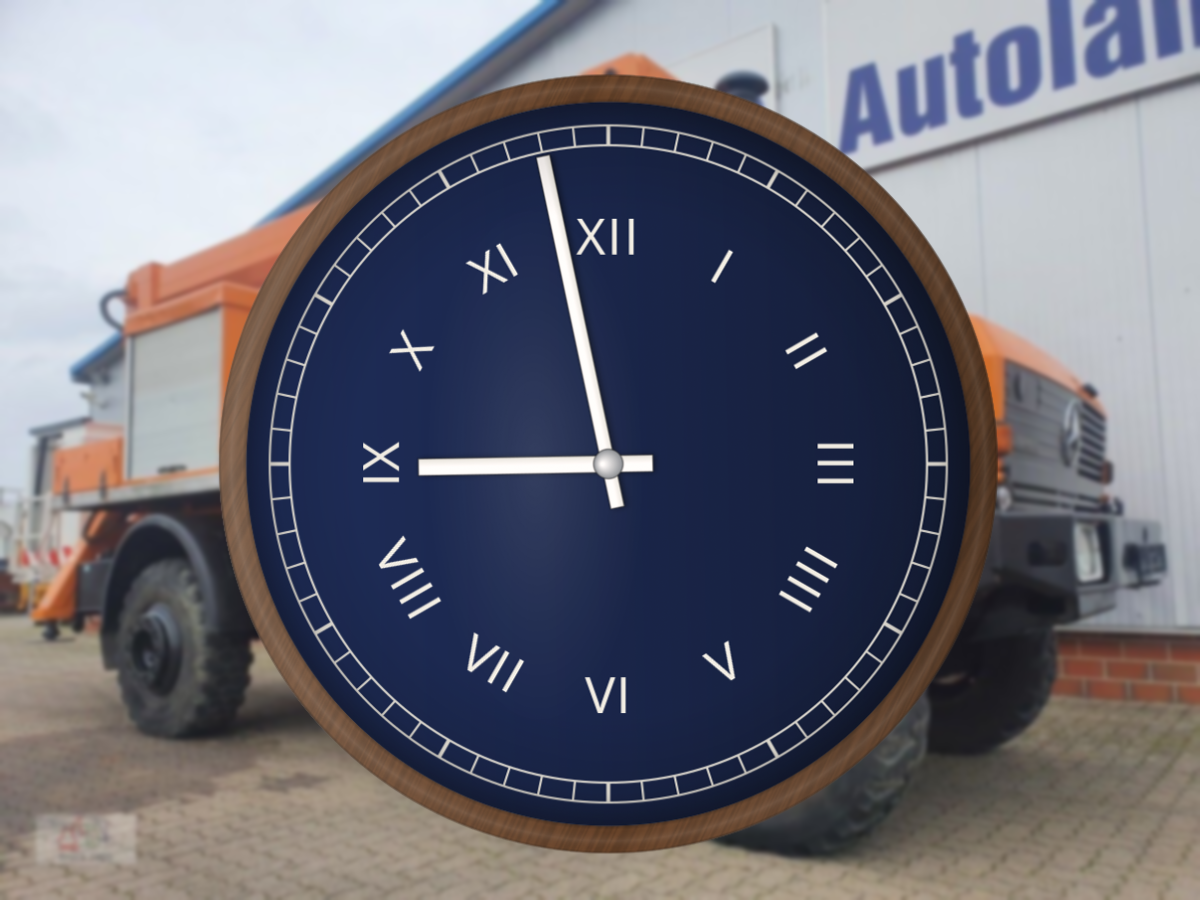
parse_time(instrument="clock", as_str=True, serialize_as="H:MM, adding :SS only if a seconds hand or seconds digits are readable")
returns 8:58
